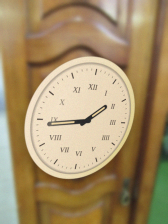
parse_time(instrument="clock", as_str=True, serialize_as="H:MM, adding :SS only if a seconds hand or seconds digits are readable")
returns 1:44
